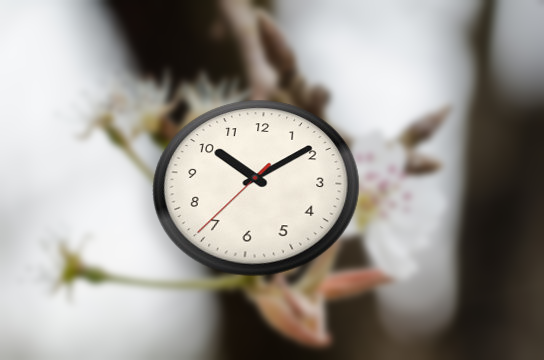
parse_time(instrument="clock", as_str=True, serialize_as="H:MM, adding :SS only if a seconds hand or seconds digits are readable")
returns 10:08:36
